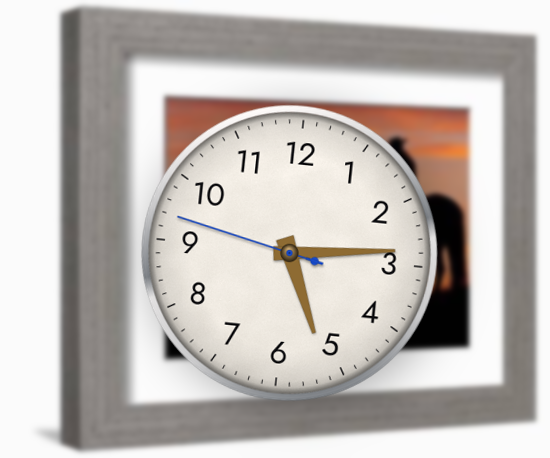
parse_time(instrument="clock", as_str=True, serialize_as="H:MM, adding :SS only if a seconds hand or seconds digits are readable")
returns 5:13:47
